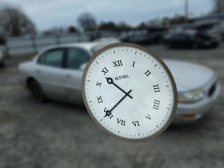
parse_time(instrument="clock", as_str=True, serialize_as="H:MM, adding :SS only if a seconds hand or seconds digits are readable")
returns 10:40
